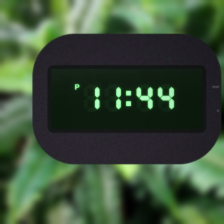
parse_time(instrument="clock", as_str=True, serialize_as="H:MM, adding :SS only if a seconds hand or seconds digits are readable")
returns 11:44
